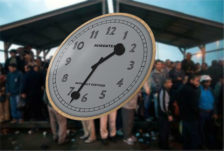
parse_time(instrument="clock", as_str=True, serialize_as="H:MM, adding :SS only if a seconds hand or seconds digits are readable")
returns 1:33
